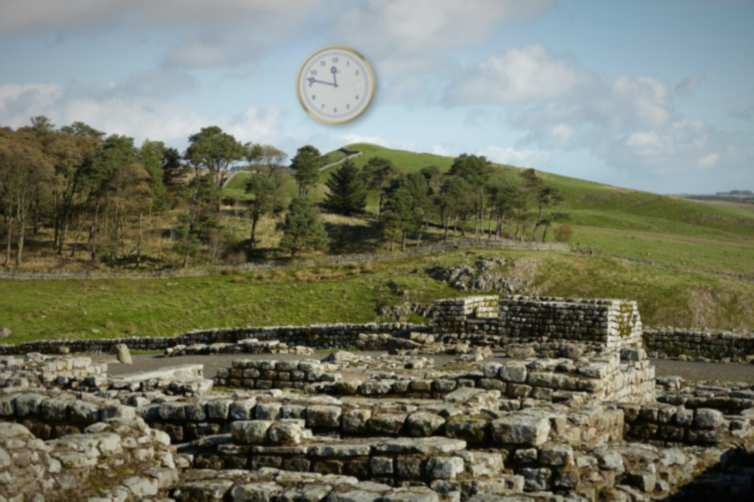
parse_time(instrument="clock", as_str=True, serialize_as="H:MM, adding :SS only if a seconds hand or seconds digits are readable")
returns 11:47
